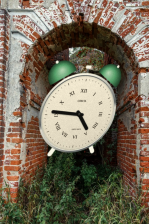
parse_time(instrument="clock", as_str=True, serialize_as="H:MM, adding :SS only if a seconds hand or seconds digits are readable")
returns 4:46
